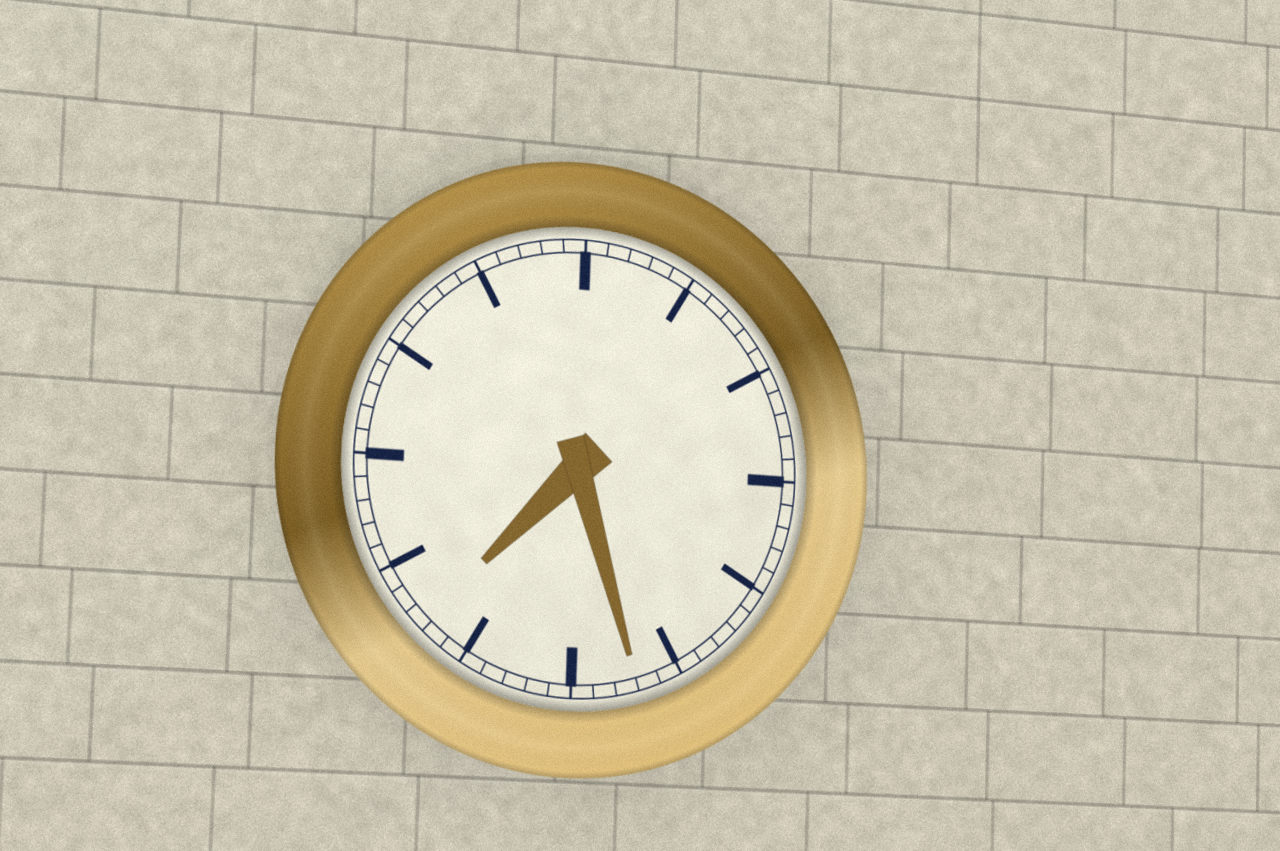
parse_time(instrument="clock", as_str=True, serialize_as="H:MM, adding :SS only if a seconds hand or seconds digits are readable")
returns 7:27
